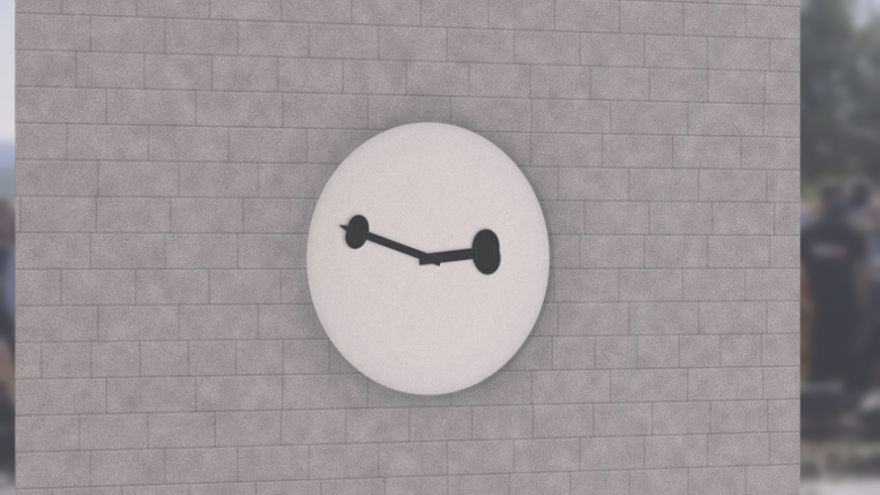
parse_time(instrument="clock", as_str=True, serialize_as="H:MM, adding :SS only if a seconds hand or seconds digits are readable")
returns 2:48
